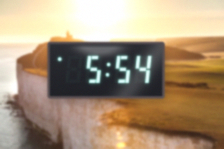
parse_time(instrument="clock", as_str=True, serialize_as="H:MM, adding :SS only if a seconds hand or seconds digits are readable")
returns 5:54
